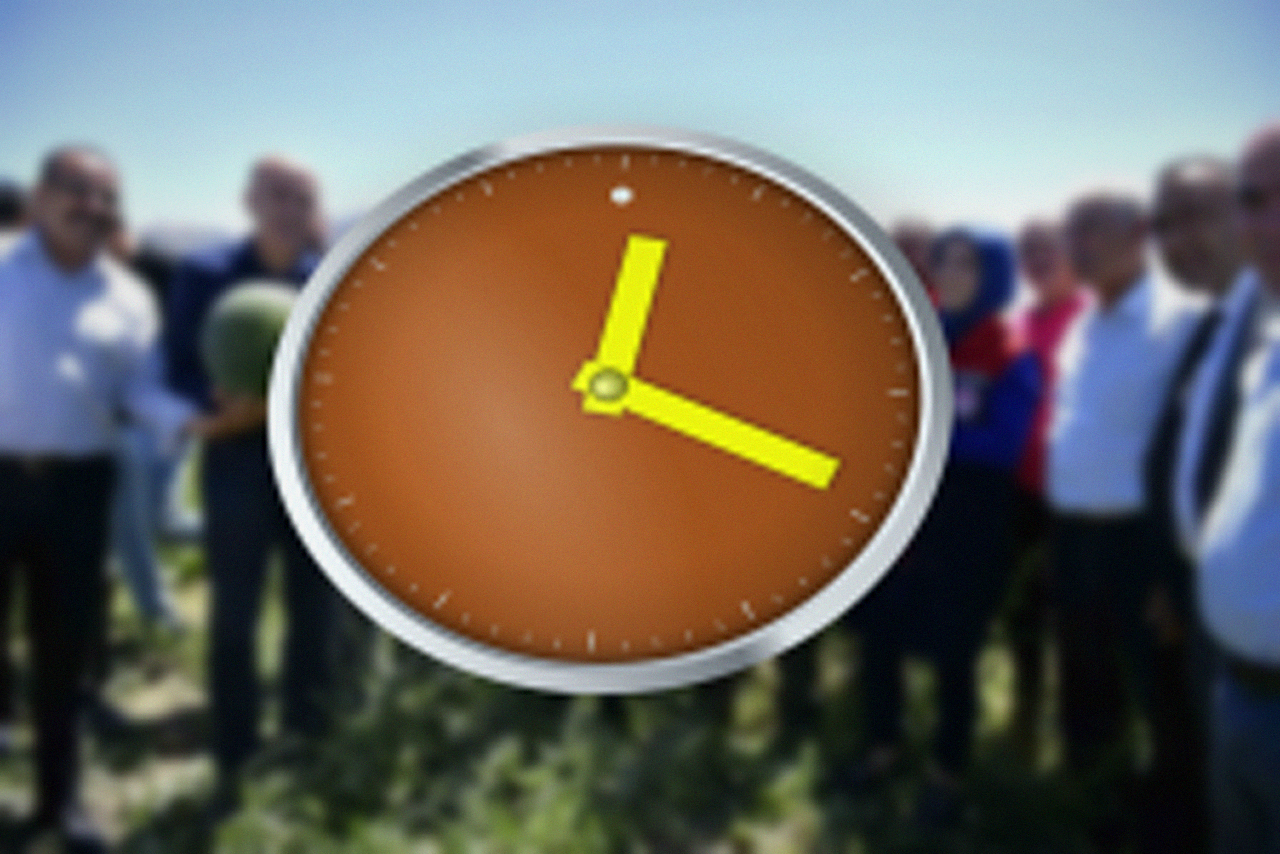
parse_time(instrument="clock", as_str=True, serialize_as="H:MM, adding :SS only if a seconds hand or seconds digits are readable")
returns 12:19
